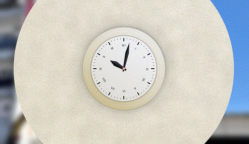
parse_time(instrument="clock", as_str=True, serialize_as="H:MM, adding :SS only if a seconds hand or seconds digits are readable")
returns 10:02
